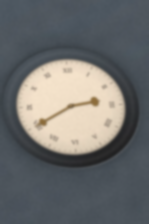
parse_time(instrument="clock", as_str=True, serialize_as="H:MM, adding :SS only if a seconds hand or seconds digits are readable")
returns 2:40
